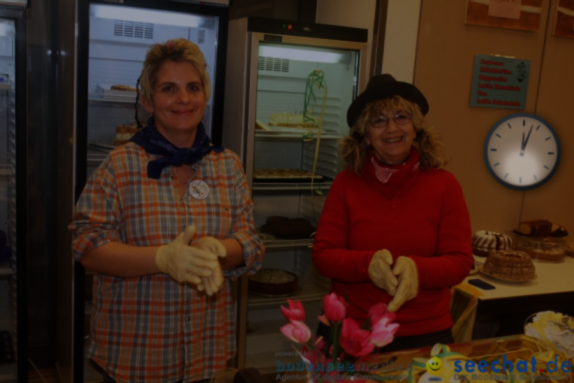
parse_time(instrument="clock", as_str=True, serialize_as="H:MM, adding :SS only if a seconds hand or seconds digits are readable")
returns 12:03
